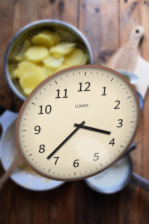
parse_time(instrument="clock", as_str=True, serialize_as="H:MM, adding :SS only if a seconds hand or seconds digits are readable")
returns 3:37
